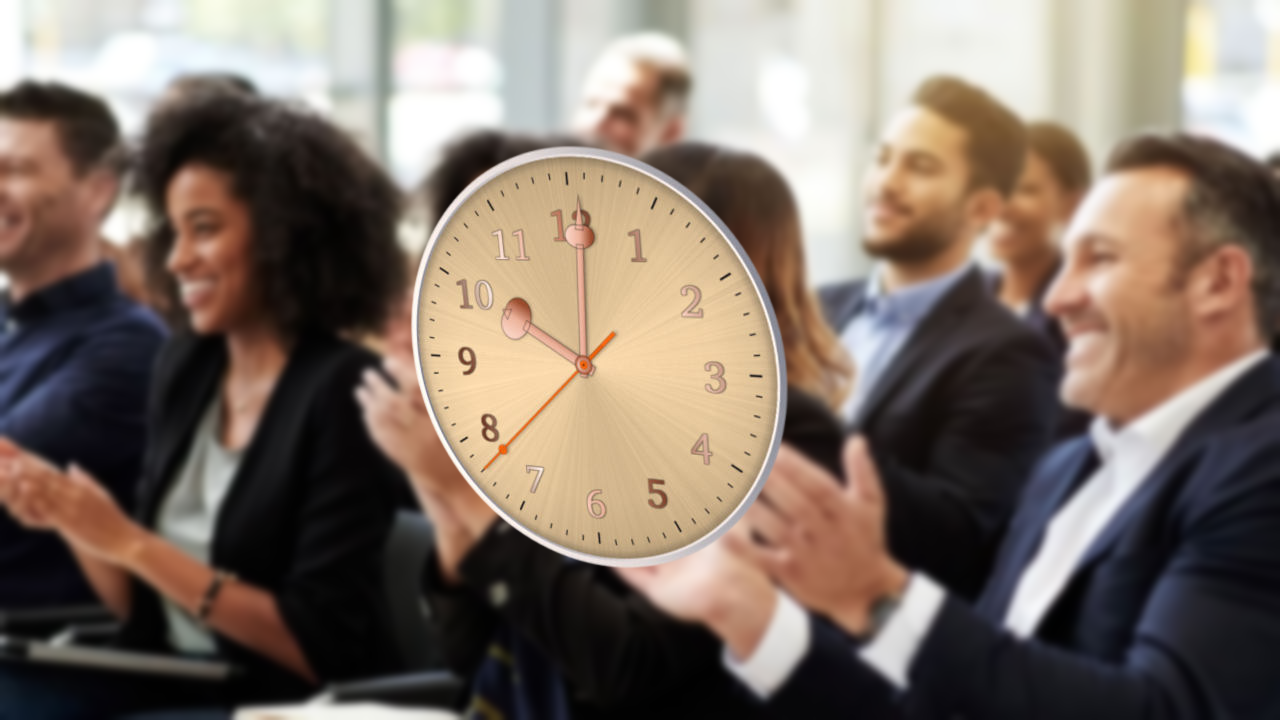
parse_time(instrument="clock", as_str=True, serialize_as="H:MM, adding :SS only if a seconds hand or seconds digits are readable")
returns 10:00:38
